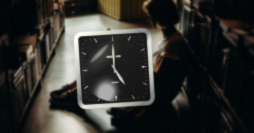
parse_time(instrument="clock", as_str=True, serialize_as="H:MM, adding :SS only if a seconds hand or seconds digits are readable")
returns 5:00
